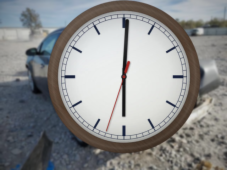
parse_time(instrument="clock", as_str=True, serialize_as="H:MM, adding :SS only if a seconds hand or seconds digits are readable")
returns 6:00:33
